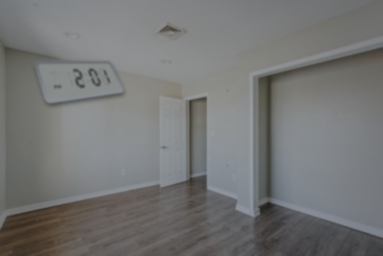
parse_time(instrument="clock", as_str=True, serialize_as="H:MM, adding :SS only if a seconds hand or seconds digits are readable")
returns 2:01
